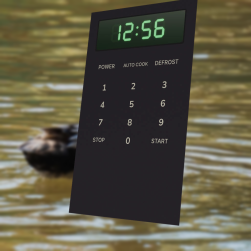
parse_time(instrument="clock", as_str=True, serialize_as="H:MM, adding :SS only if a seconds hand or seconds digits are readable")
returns 12:56
